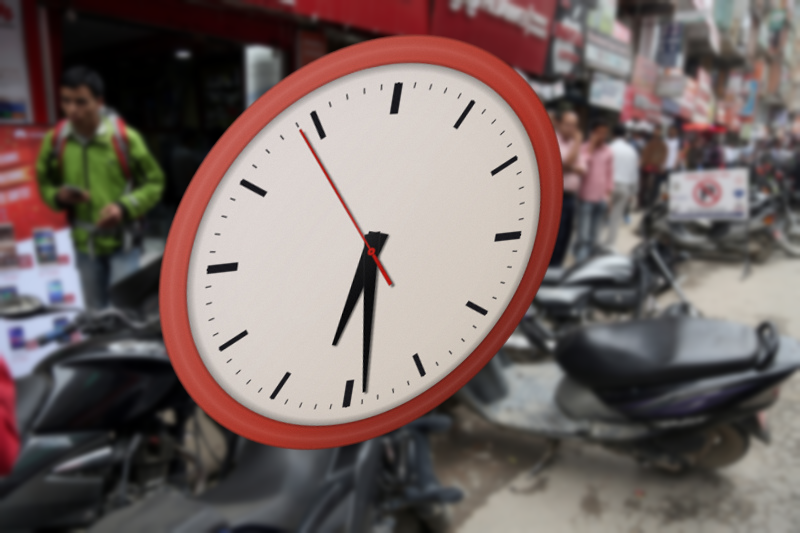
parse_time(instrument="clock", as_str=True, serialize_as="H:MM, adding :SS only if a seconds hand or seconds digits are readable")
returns 6:28:54
